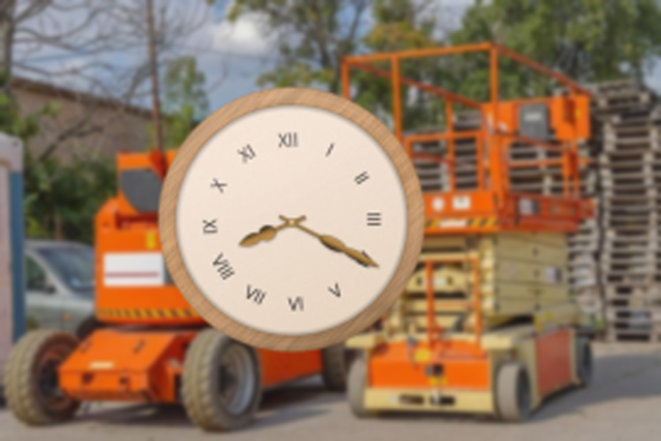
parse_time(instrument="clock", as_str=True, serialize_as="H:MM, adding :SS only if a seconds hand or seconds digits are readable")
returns 8:20
